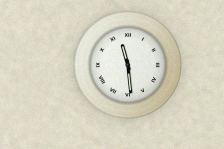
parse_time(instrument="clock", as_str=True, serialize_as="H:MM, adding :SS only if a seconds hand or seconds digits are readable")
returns 11:29
